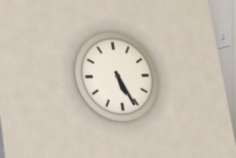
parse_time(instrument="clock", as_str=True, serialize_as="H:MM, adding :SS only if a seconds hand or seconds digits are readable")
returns 5:26
